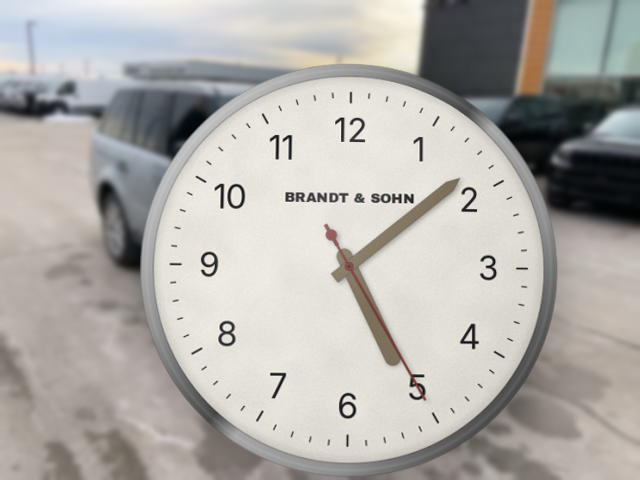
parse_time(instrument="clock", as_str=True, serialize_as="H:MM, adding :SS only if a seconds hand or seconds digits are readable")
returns 5:08:25
